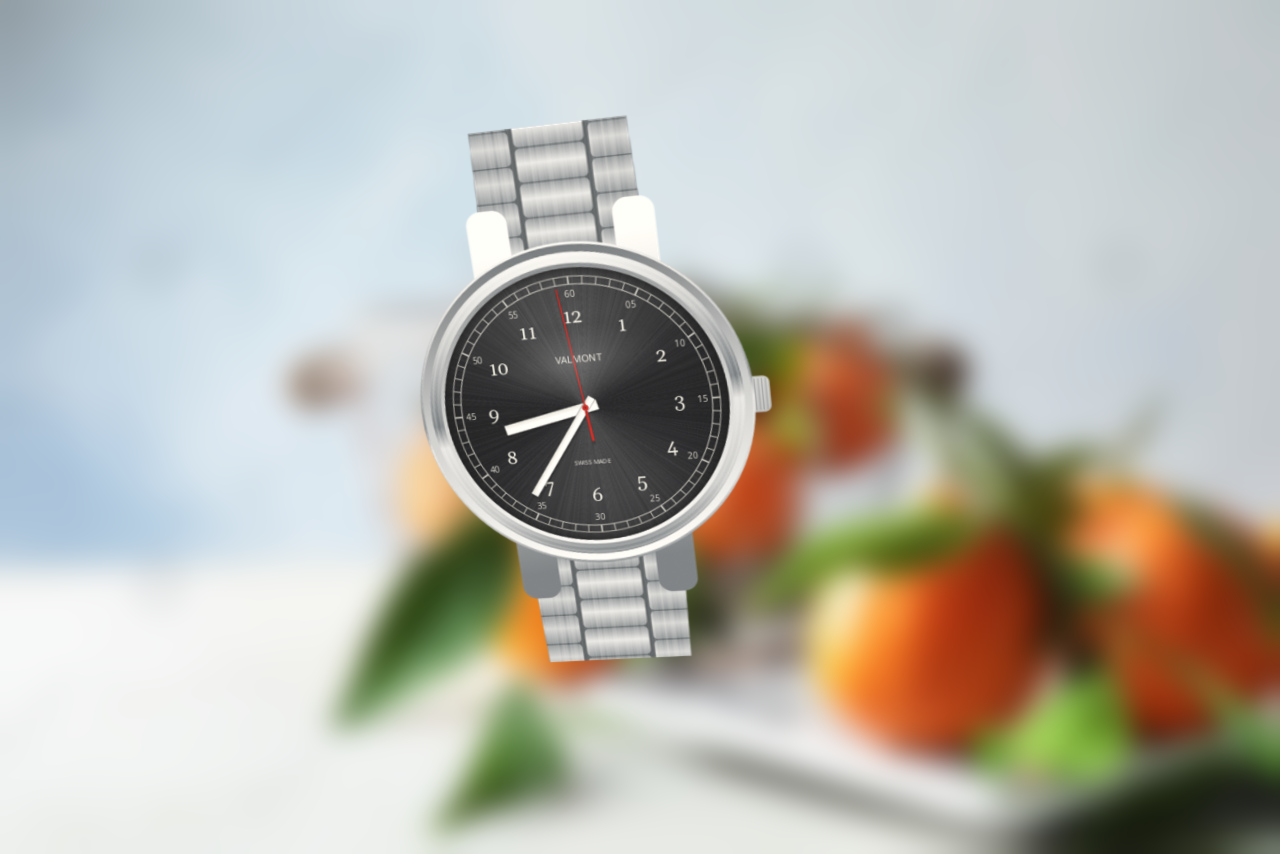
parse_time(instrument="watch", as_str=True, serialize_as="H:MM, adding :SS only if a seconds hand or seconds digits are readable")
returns 8:35:59
